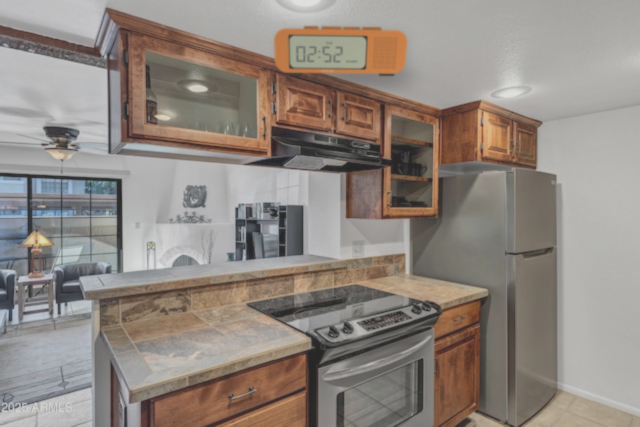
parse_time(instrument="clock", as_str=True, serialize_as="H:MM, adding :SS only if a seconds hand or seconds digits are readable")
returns 2:52
